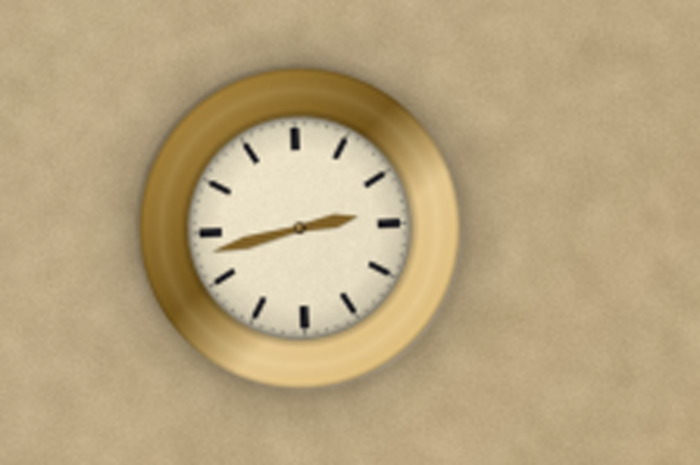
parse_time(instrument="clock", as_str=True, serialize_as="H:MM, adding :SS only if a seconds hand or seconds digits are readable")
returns 2:43
